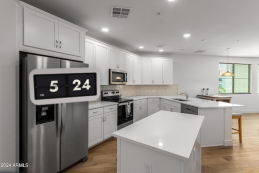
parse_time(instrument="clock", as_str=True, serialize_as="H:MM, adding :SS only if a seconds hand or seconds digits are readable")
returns 5:24
